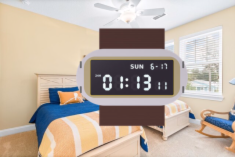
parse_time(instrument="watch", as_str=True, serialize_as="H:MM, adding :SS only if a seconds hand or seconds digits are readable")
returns 1:13:11
